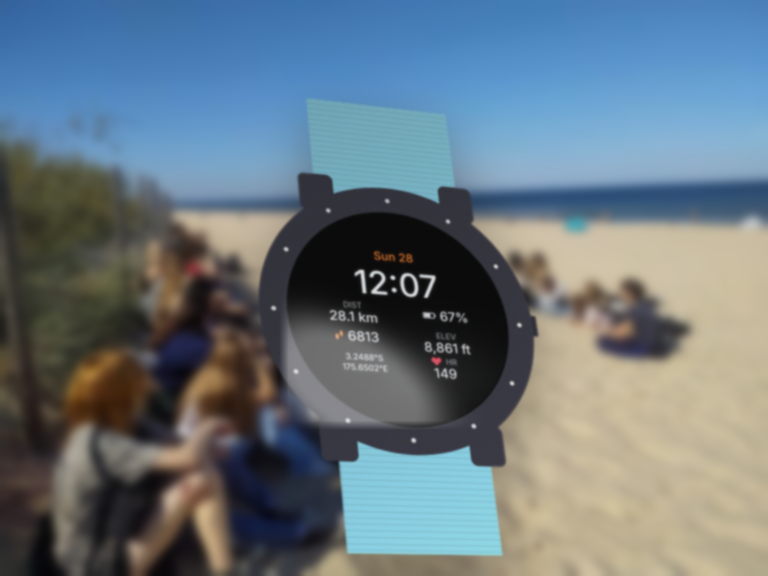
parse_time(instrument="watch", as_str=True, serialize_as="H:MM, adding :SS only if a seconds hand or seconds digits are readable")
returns 12:07
